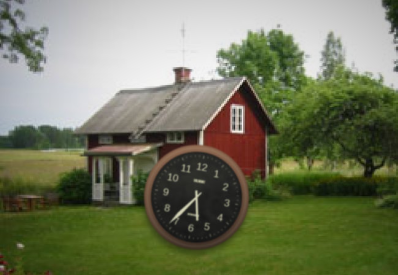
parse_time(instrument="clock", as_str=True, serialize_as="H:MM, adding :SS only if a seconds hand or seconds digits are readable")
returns 5:36
